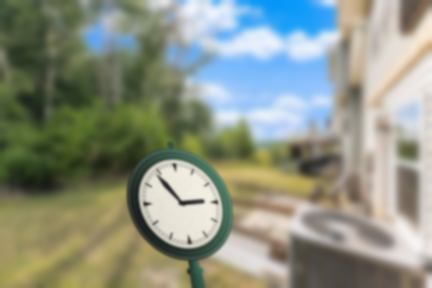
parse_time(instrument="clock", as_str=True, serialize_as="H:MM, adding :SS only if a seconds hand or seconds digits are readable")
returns 2:54
